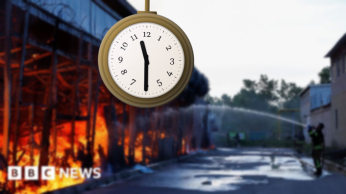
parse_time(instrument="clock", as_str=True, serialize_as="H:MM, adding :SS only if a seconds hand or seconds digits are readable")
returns 11:30
